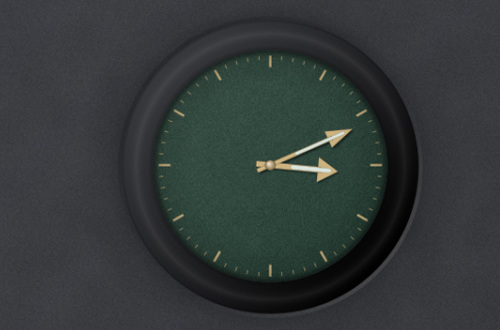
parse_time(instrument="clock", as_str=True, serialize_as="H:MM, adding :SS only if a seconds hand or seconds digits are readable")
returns 3:11
